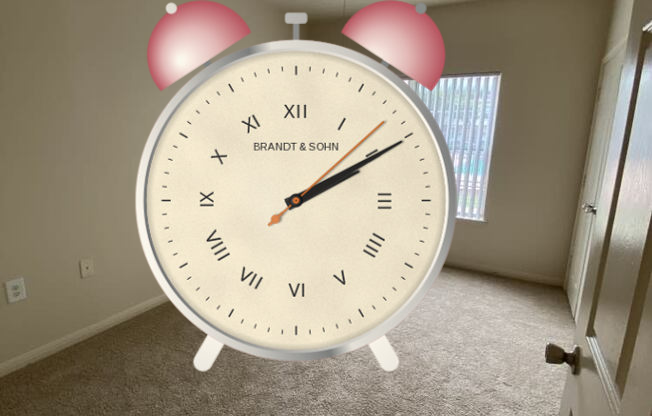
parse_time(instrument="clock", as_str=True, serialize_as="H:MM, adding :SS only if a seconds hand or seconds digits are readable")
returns 2:10:08
